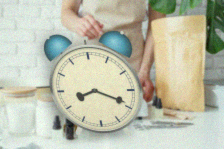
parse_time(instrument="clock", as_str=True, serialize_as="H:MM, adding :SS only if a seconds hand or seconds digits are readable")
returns 8:19
